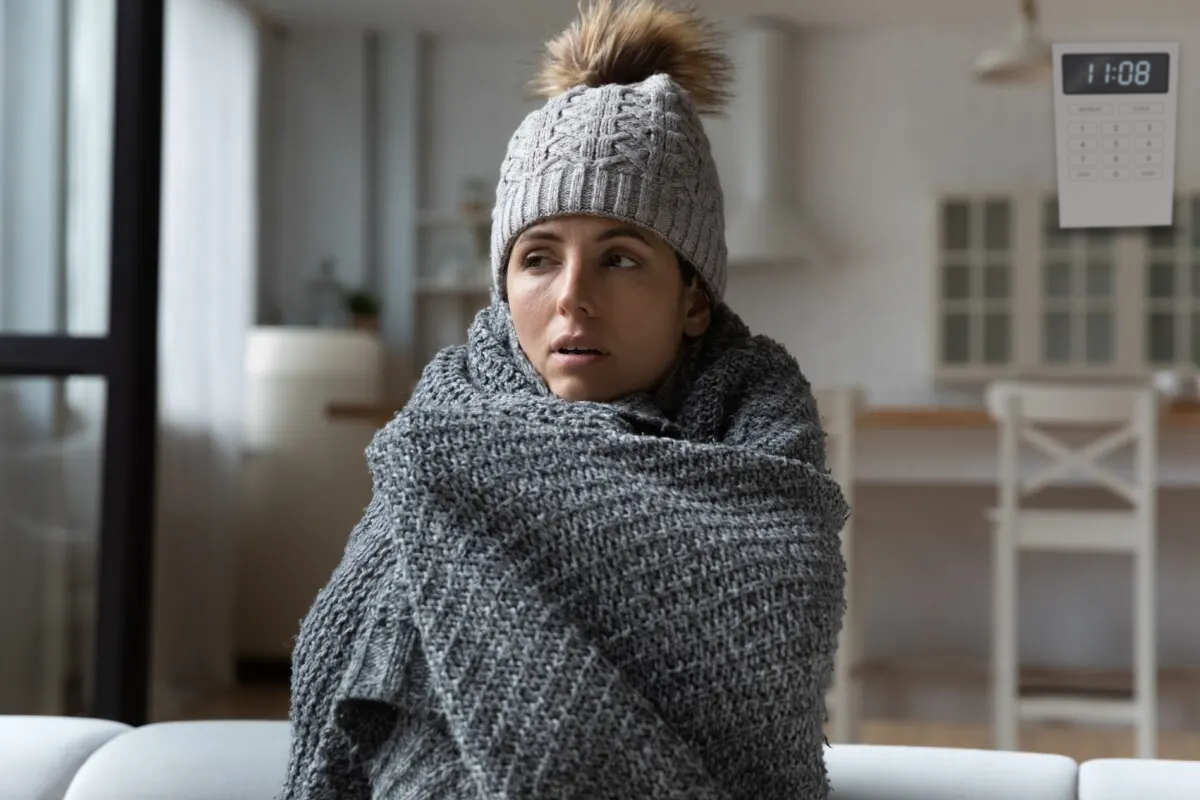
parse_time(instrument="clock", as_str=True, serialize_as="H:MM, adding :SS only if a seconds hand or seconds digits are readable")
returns 11:08
